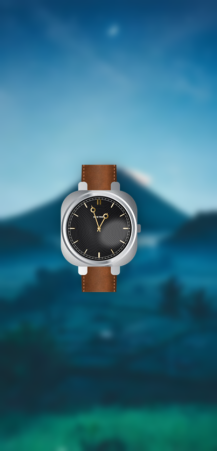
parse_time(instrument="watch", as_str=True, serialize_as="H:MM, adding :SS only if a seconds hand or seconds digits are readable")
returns 12:57
